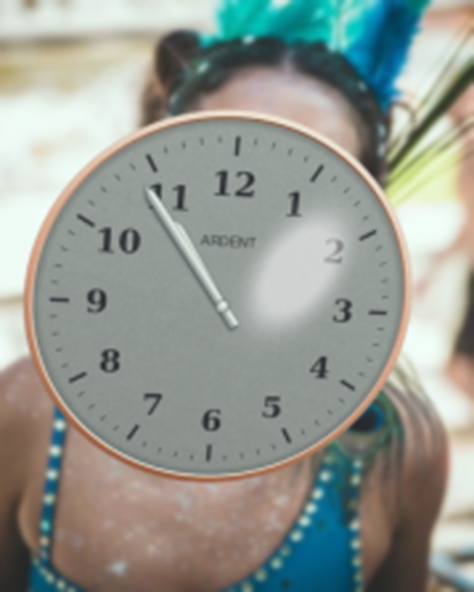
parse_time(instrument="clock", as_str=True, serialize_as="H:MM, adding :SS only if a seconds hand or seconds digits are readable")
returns 10:54
